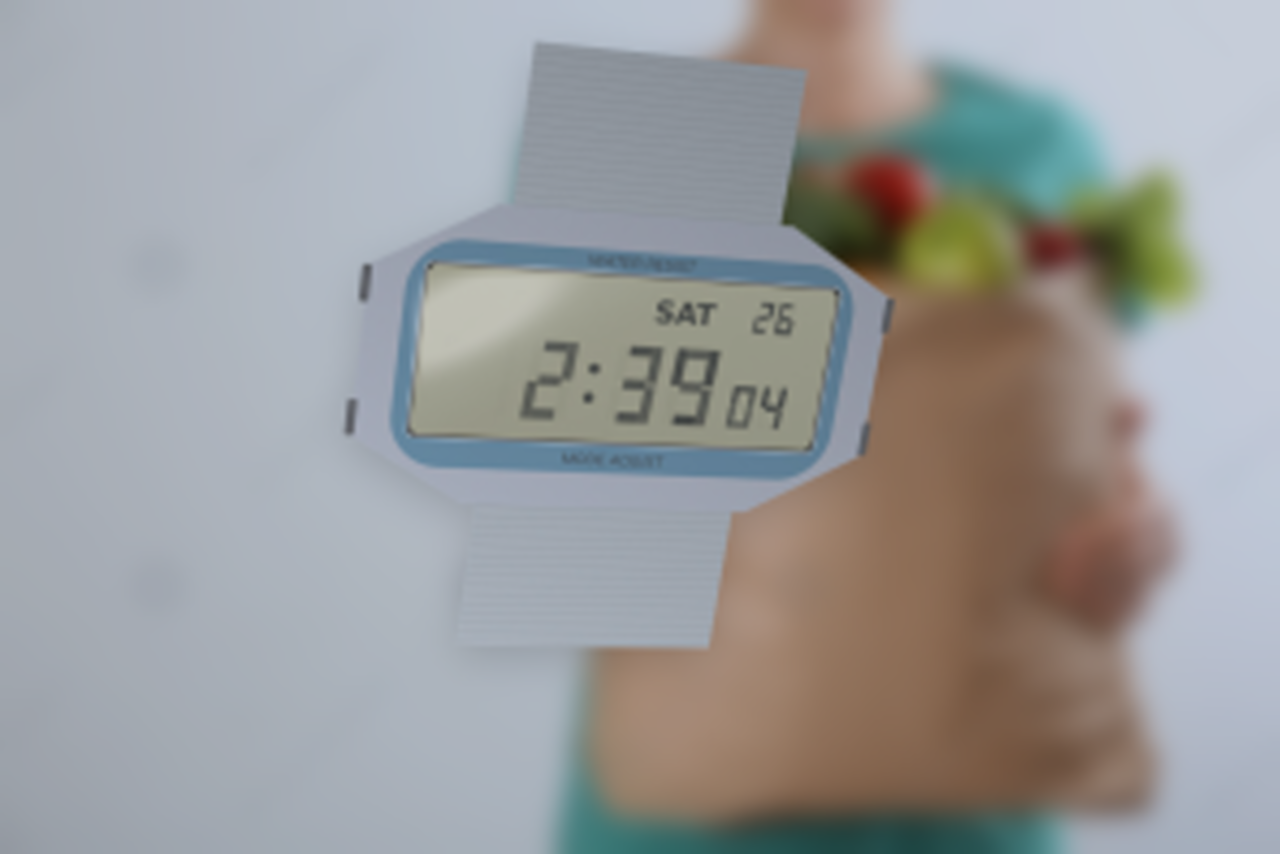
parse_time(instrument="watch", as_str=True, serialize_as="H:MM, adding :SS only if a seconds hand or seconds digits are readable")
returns 2:39:04
